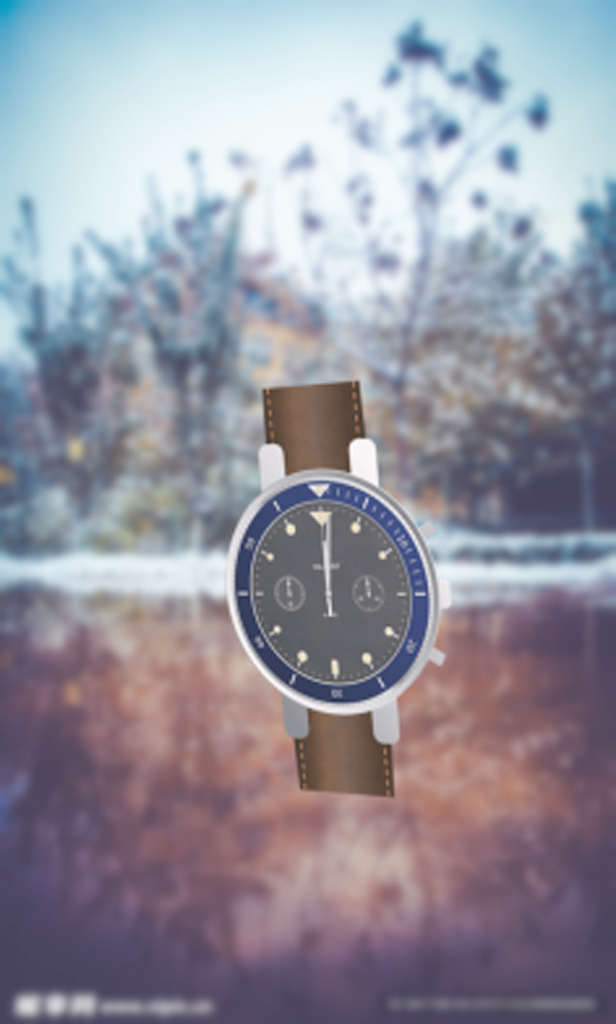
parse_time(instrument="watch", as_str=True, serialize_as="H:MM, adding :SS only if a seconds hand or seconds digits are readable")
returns 12:01
